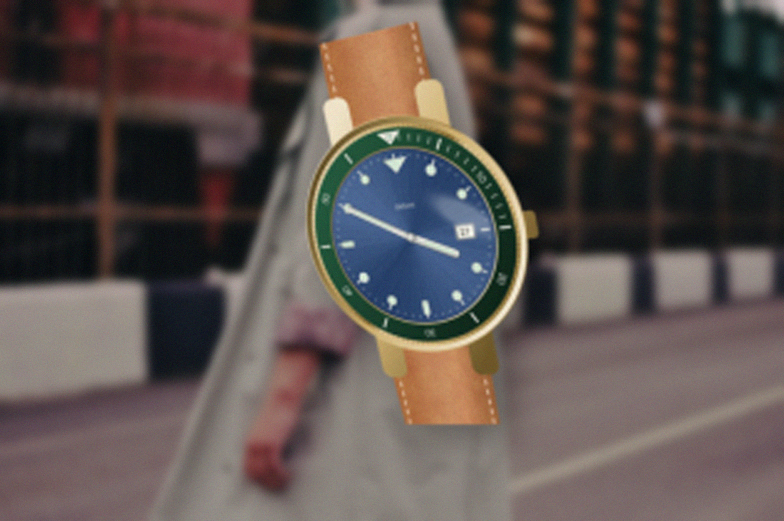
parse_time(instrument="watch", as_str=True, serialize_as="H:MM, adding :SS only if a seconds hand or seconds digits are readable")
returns 3:50
